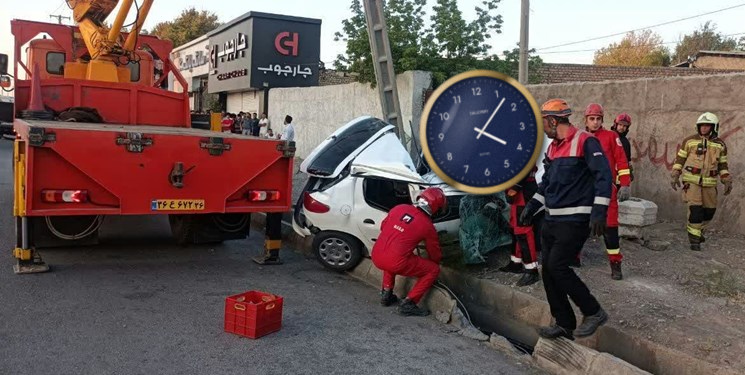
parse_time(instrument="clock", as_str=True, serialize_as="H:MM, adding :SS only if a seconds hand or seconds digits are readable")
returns 4:07
